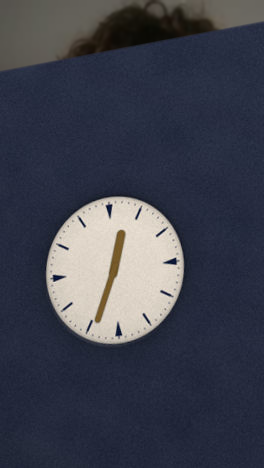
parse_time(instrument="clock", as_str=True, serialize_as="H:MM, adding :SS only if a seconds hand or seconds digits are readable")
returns 12:34
